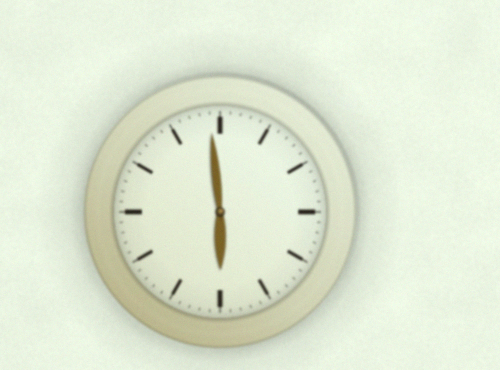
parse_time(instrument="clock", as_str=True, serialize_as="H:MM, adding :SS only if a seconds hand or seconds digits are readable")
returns 5:59
